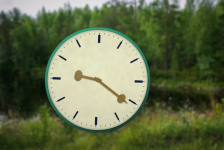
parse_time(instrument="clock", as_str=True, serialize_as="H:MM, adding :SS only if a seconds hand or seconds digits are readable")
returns 9:21
